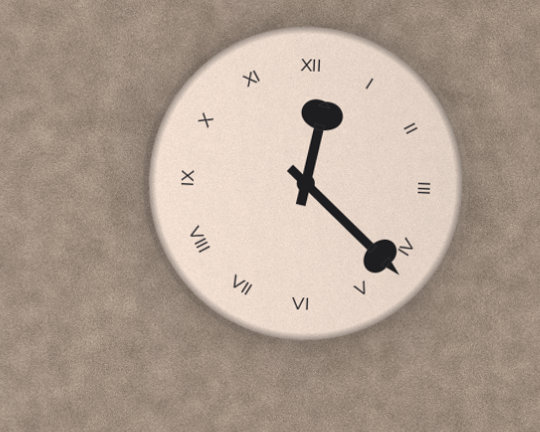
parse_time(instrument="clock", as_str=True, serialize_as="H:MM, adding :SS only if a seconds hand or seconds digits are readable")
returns 12:22
